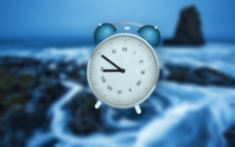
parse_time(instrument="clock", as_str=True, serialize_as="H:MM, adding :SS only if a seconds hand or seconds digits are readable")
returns 8:50
